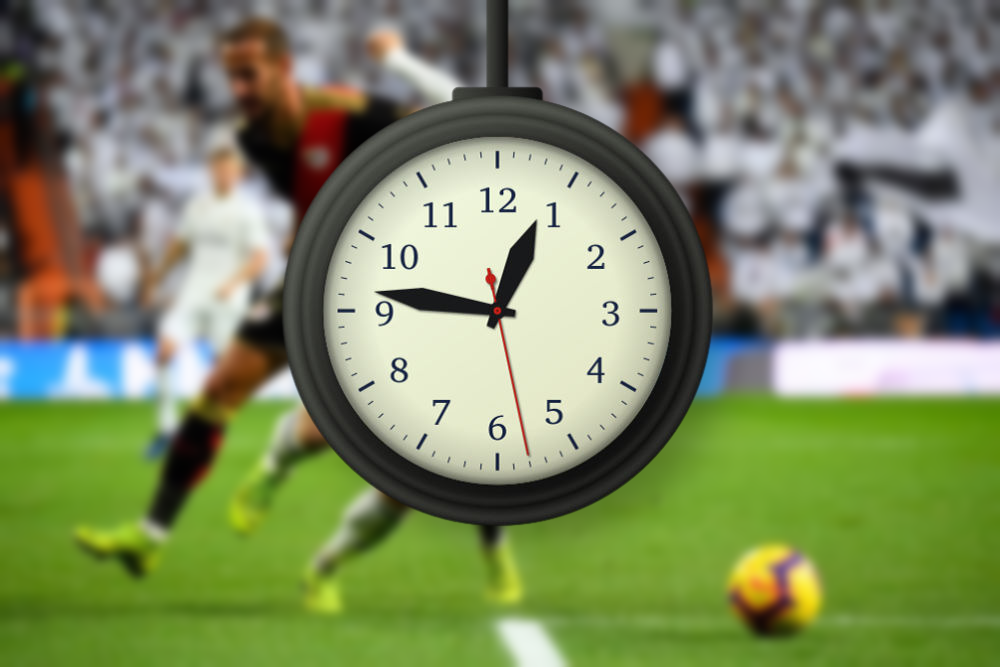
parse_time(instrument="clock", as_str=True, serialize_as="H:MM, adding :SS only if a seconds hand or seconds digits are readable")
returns 12:46:28
